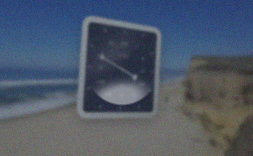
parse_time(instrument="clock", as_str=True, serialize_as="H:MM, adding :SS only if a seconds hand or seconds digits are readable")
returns 3:49
